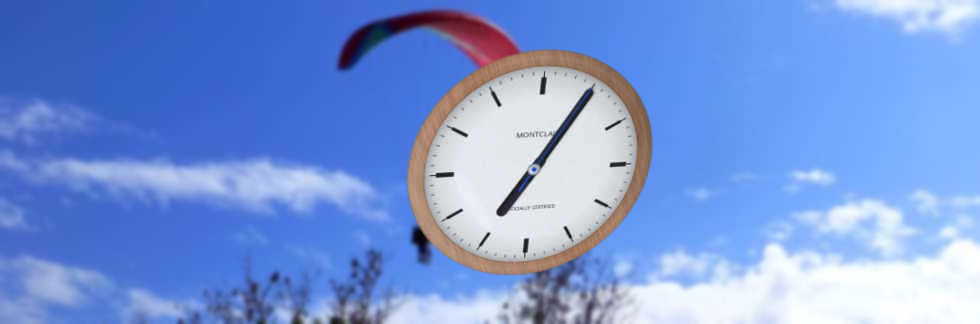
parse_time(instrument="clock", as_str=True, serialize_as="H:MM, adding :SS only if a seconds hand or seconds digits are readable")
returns 7:05:05
